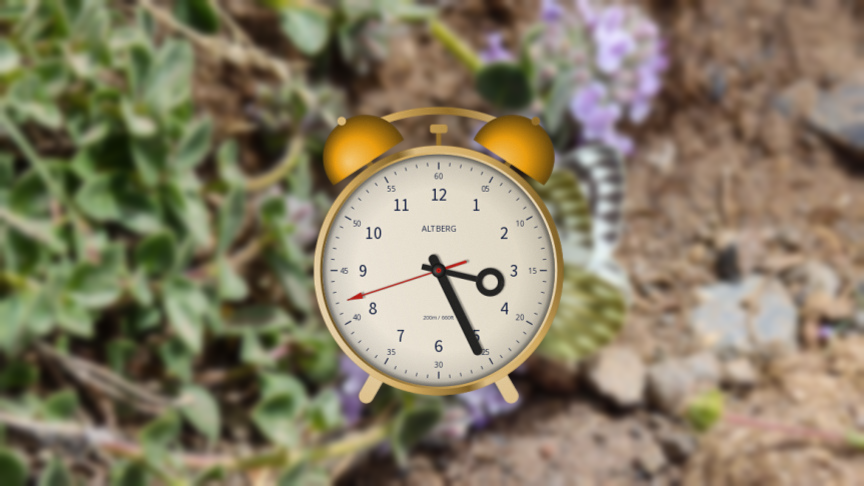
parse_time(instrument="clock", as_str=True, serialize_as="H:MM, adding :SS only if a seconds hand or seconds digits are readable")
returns 3:25:42
